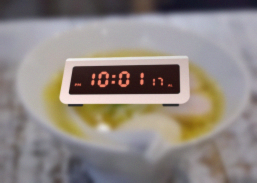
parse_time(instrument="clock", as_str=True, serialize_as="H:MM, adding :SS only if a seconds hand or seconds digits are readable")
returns 10:01:17
